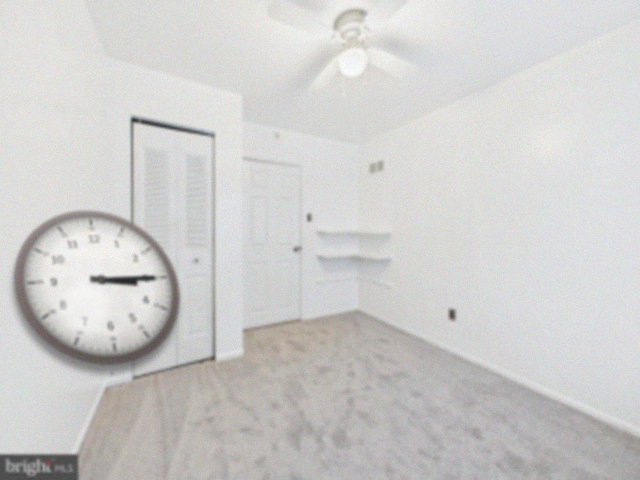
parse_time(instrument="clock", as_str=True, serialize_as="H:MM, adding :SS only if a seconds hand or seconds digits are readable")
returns 3:15
